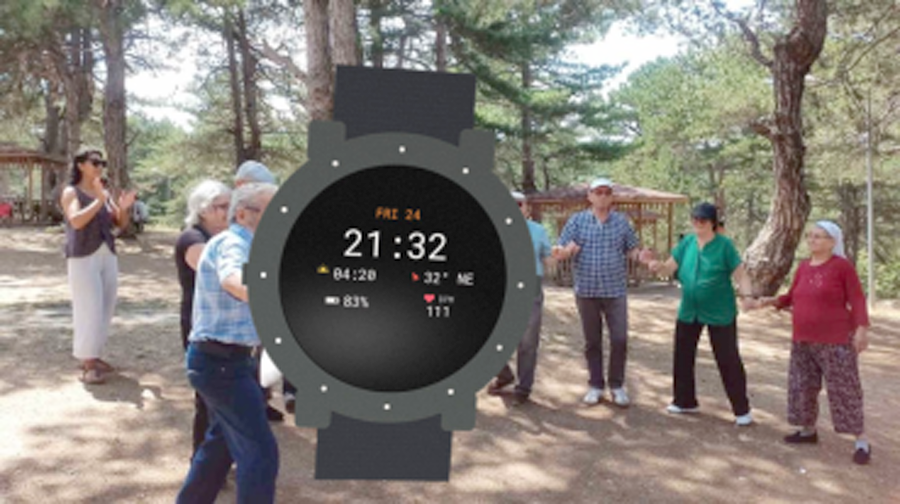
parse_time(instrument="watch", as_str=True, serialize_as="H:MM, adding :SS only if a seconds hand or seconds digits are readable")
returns 21:32
